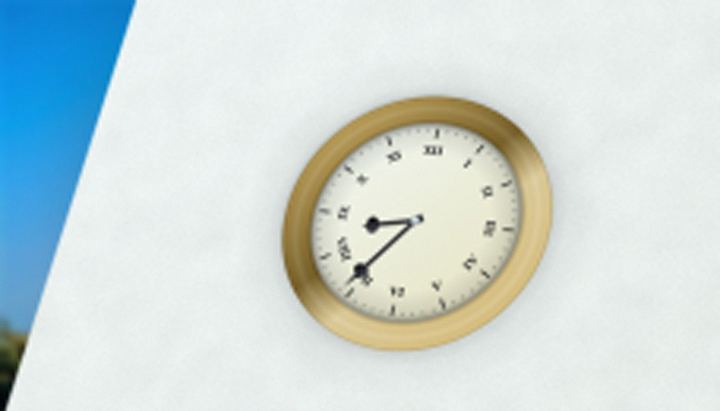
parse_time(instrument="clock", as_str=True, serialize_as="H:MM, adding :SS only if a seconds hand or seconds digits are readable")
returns 8:36
